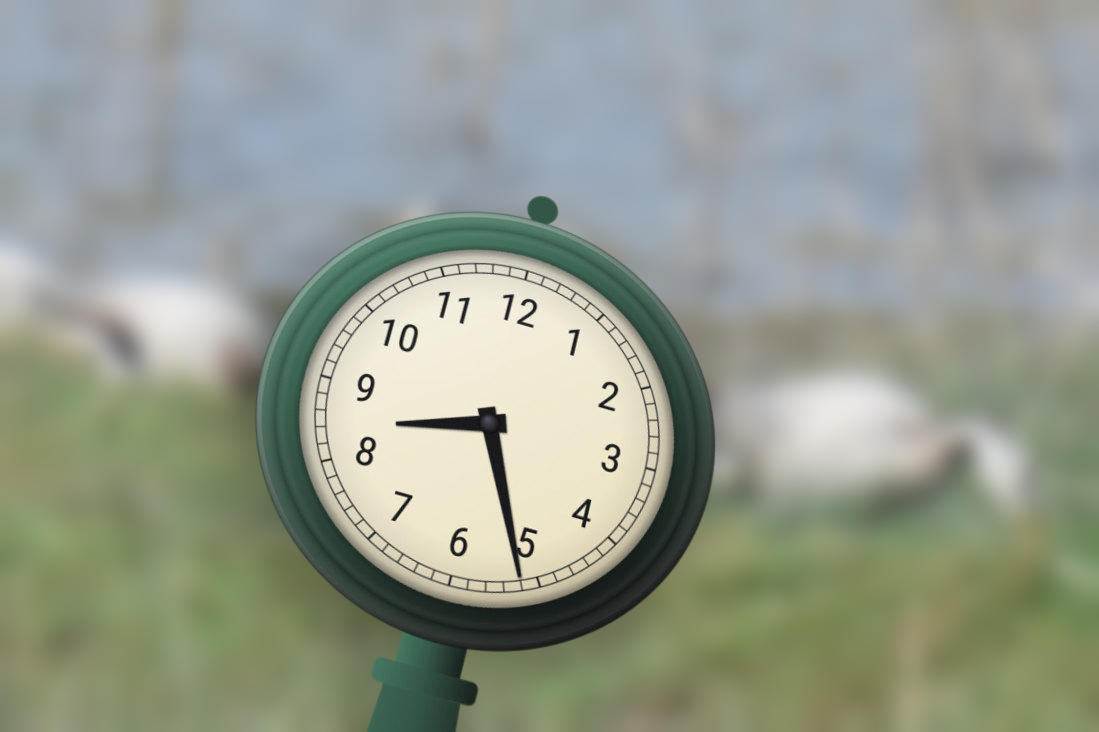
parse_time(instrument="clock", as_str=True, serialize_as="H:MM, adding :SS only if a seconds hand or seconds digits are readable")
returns 8:26
